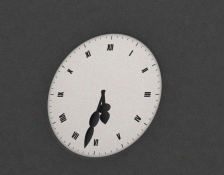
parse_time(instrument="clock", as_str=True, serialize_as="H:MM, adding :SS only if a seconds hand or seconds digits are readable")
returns 5:32
